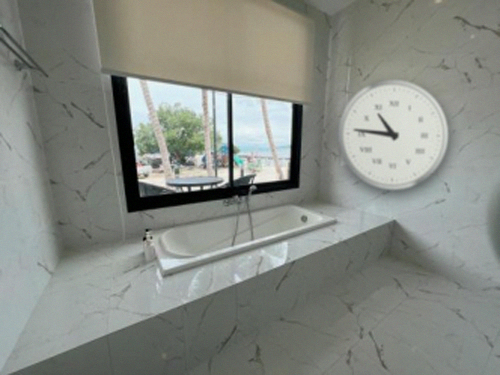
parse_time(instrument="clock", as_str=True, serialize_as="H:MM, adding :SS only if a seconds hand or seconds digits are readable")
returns 10:46
